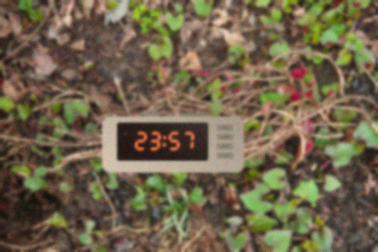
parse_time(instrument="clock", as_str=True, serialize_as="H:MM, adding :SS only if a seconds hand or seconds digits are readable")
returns 23:57
